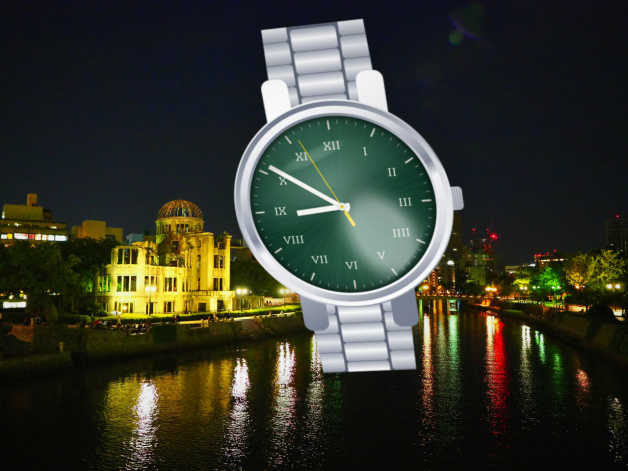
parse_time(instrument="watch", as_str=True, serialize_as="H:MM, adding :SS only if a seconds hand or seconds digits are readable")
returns 8:50:56
